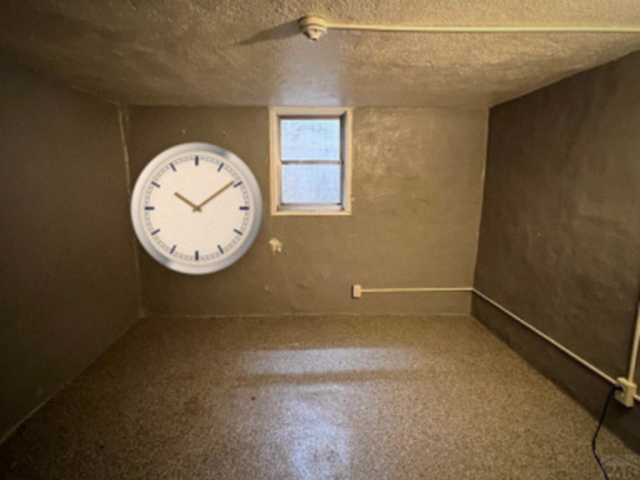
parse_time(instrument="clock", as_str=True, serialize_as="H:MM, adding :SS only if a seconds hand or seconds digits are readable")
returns 10:09
